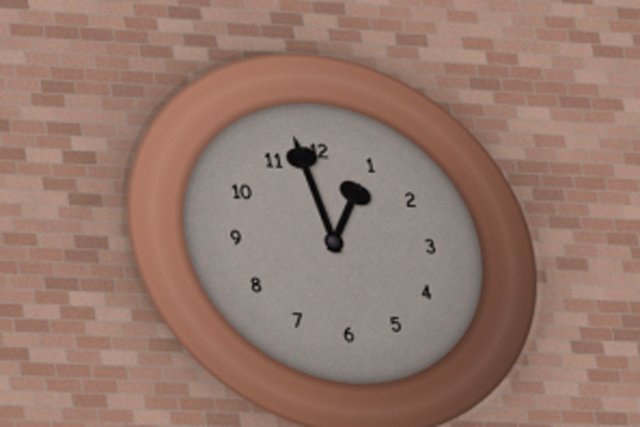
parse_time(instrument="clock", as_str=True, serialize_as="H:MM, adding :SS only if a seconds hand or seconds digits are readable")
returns 12:58
